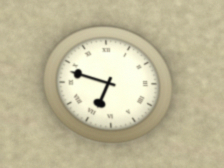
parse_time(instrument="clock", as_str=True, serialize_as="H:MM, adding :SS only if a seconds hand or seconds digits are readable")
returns 6:48
